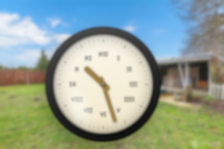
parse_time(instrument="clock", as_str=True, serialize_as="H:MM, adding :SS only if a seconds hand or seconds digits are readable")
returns 10:27
